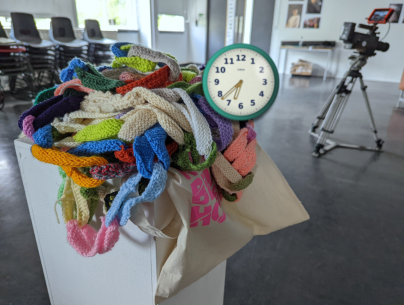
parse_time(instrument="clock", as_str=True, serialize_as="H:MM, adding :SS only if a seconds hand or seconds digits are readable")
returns 6:38
